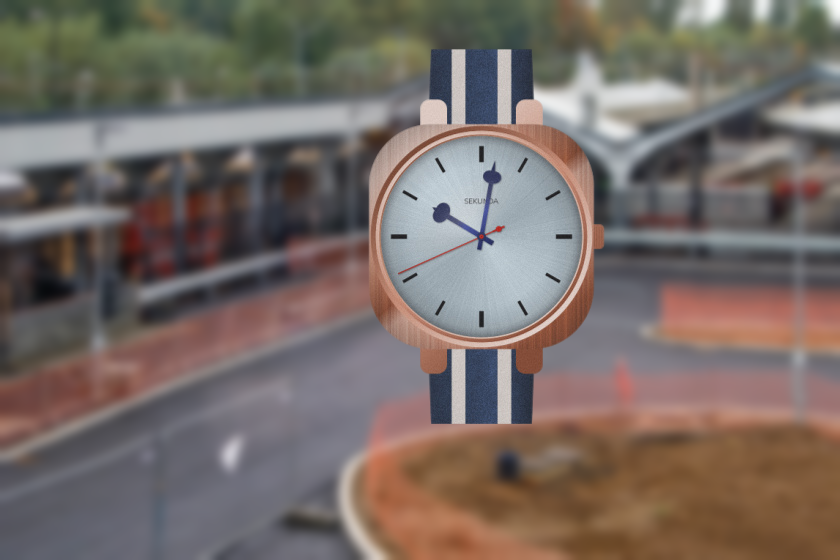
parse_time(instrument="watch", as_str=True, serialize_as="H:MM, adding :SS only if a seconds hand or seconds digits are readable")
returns 10:01:41
